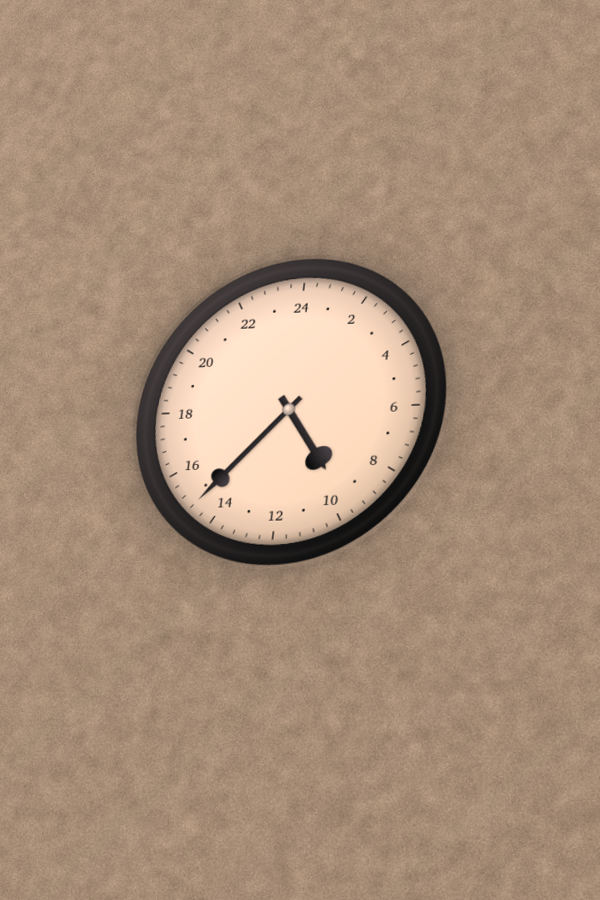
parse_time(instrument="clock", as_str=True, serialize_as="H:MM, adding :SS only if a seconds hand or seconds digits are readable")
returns 9:37
